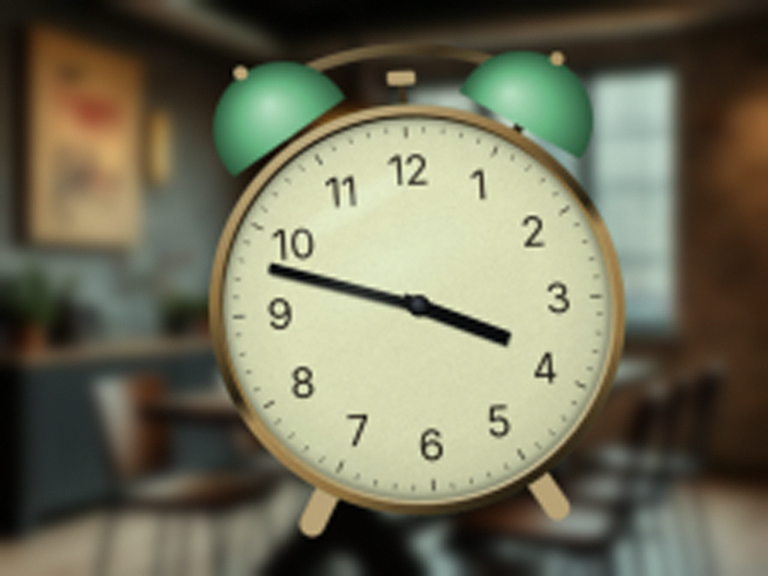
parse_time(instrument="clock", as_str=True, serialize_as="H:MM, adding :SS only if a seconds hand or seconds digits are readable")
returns 3:48
